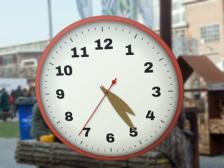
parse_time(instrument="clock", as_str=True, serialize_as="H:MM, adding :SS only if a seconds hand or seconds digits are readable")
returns 4:24:36
